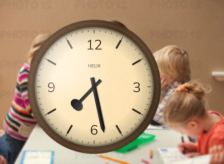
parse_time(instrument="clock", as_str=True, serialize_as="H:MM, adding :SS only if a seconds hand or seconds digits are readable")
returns 7:28
